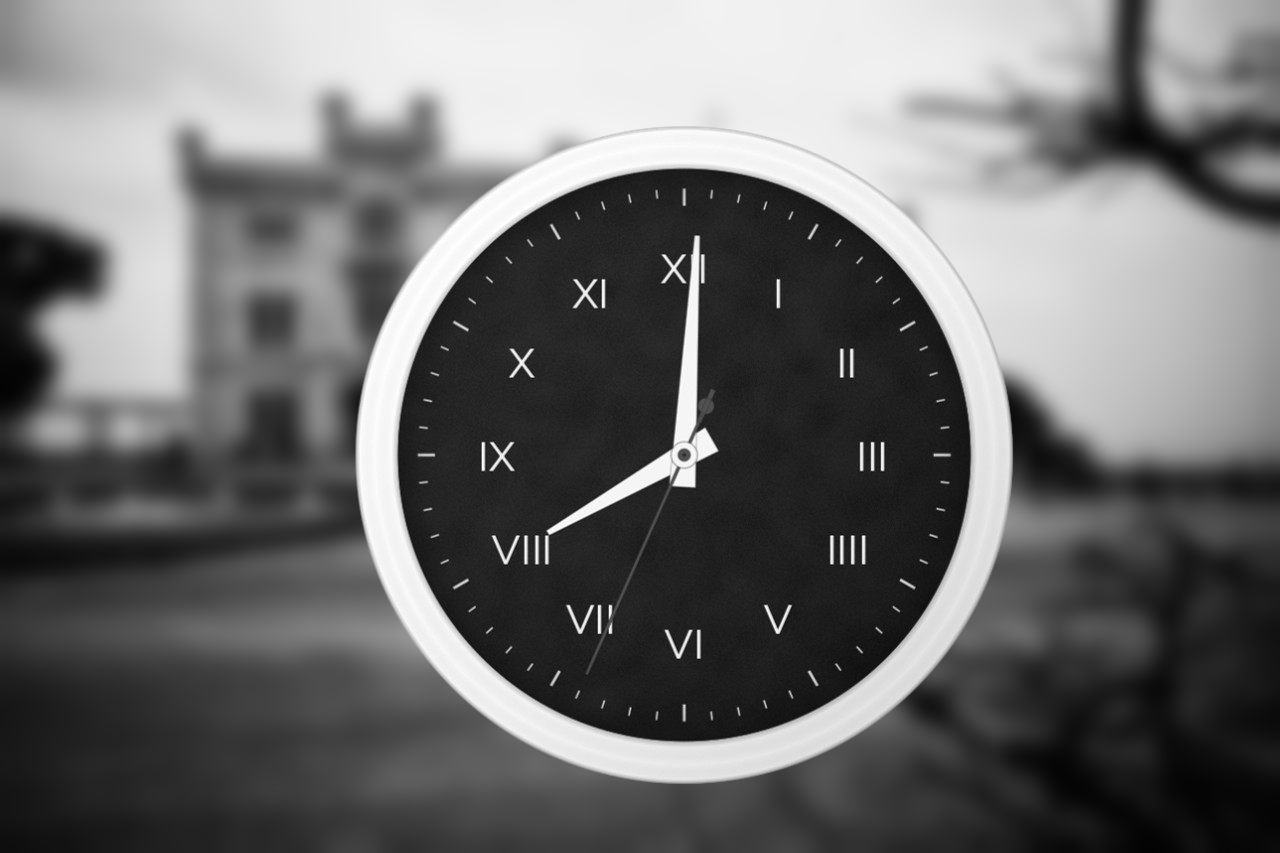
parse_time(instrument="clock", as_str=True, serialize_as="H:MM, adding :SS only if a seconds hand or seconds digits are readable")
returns 8:00:34
